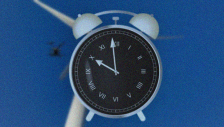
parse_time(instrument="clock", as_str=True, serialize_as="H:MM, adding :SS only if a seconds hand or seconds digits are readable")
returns 9:59
